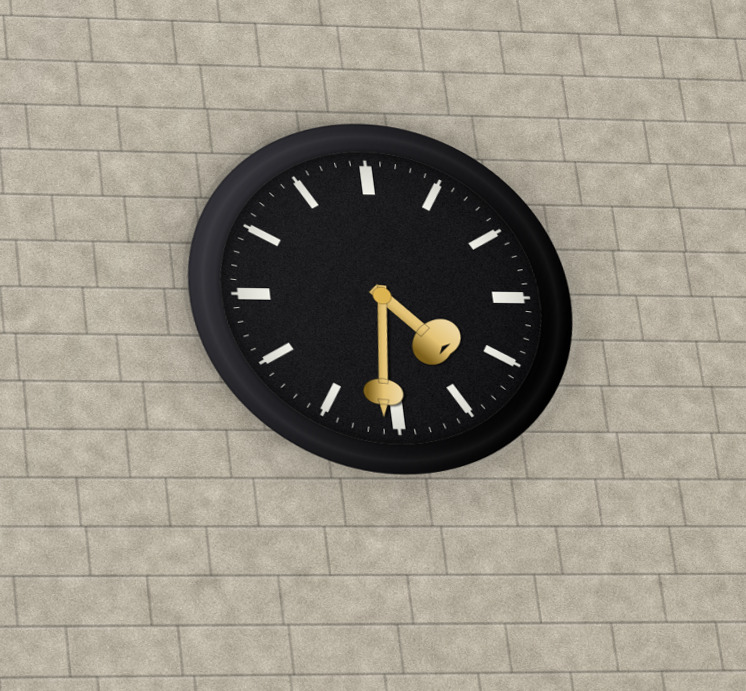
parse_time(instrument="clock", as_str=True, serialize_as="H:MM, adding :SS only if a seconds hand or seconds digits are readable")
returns 4:31
